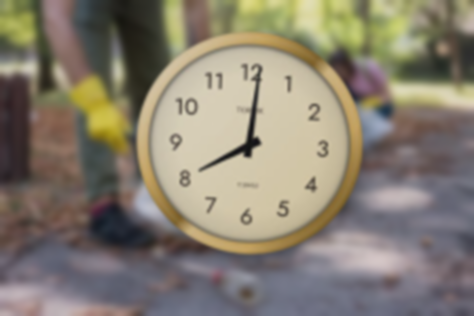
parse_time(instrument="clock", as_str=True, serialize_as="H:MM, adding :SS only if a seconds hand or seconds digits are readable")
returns 8:01
